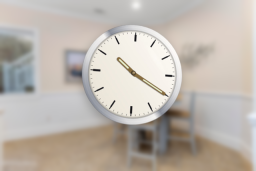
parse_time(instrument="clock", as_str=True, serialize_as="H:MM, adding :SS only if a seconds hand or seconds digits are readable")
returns 10:20
